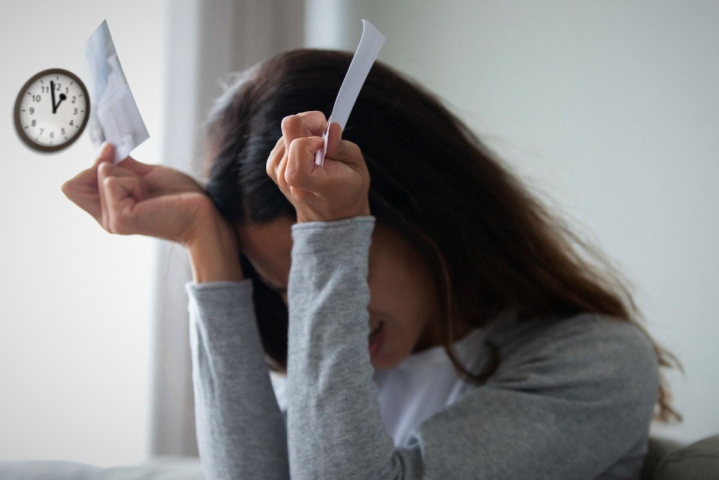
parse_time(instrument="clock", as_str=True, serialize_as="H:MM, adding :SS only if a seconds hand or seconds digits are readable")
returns 12:58
